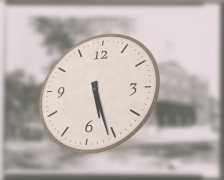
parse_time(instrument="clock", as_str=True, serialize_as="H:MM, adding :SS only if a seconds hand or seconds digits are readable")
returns 5:26
